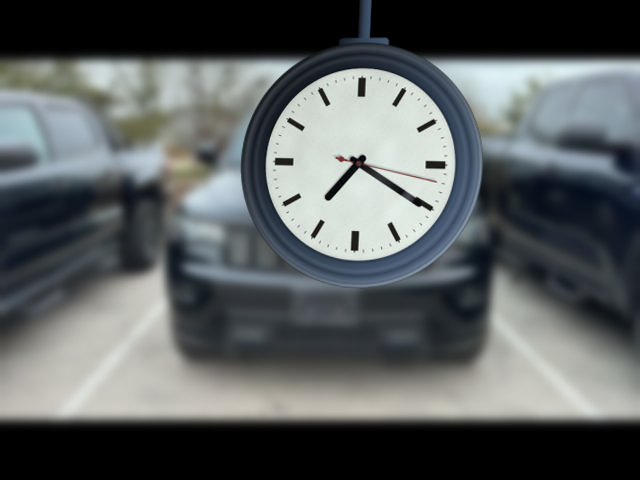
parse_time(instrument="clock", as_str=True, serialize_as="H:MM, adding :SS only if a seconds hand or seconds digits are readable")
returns 7:20:17
